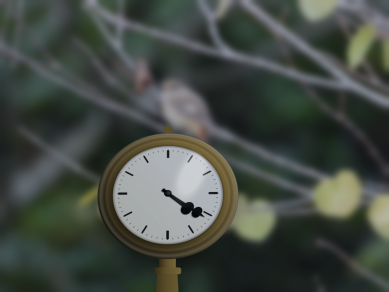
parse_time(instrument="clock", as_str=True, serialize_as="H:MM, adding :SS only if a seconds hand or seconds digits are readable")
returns 4:21
